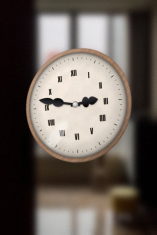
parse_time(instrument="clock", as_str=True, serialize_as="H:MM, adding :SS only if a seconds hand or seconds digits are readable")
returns 2:47
